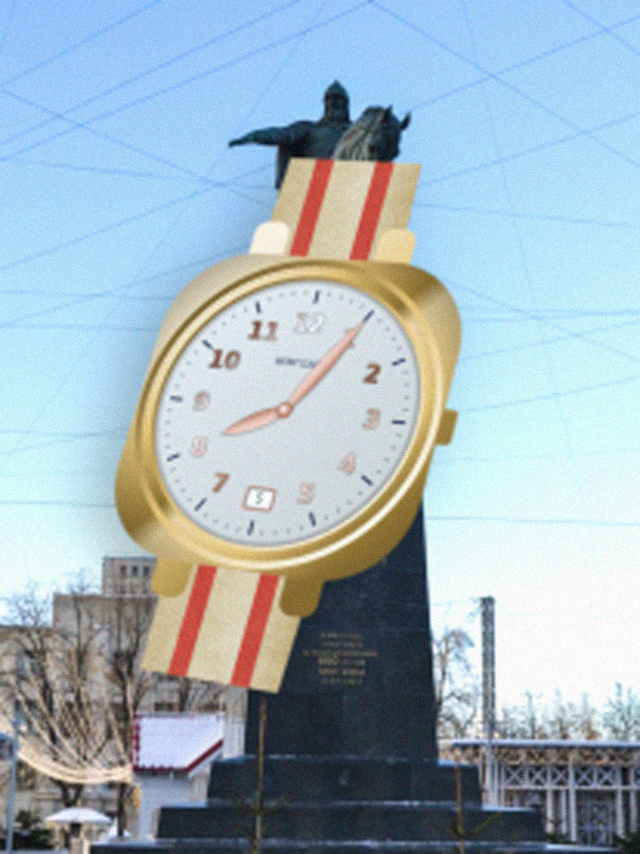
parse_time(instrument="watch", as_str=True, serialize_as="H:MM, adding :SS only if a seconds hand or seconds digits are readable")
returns 8:05
